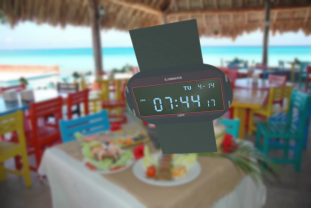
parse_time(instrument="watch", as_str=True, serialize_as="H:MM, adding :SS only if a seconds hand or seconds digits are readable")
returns 7:44:17
